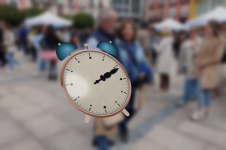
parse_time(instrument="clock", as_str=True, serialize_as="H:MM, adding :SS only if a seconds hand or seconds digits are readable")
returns 2:11
